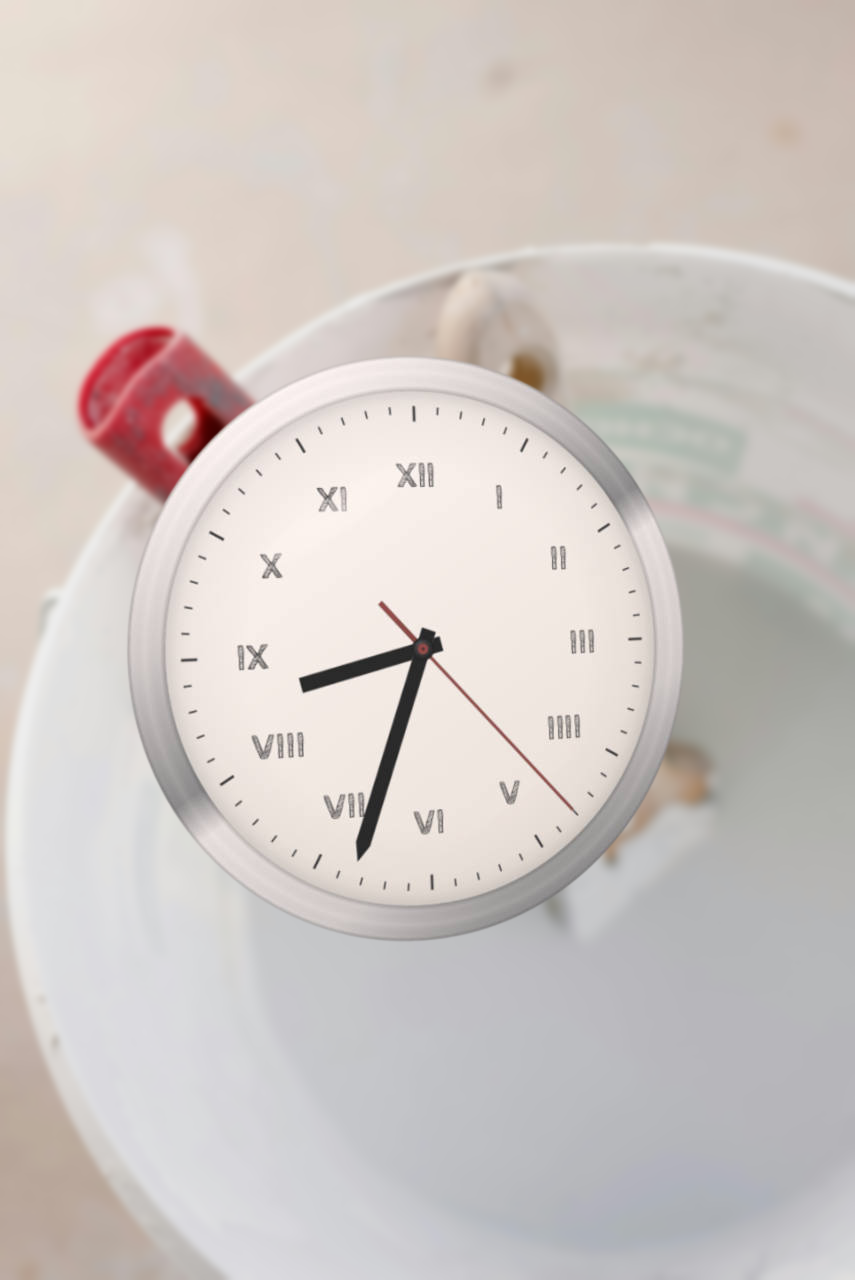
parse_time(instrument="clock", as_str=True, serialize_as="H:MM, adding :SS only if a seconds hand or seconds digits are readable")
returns 8:33:23
